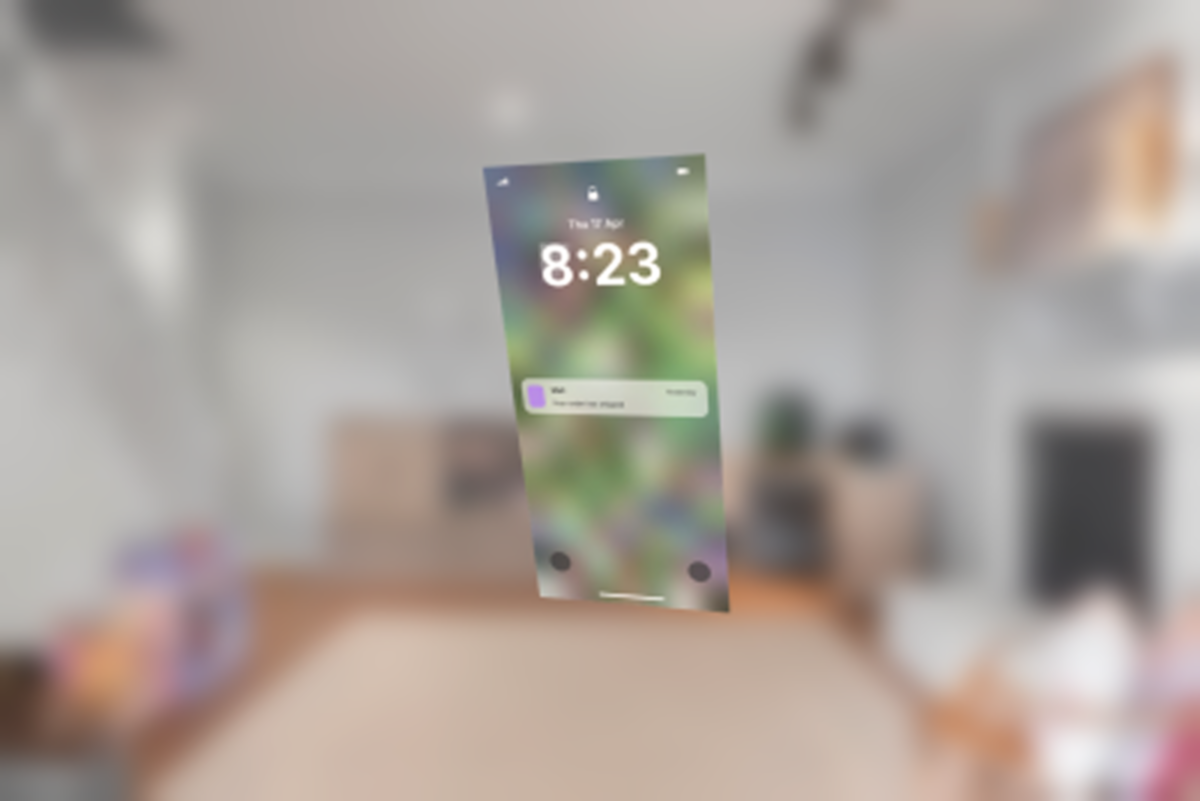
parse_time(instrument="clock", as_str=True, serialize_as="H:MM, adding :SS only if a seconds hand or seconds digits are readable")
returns 8:23
